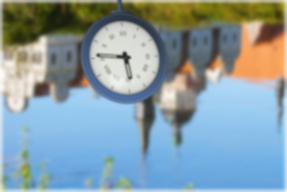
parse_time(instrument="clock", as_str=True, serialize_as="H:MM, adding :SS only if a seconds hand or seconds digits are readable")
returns 5:46
